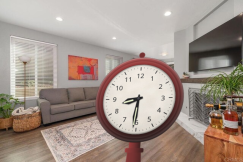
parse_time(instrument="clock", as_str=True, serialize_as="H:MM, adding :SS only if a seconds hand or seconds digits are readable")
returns 8:31
